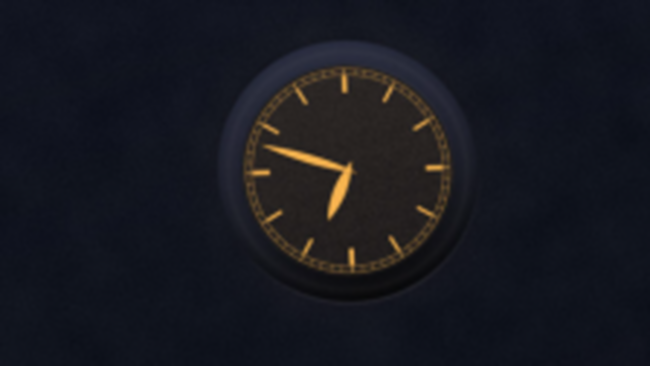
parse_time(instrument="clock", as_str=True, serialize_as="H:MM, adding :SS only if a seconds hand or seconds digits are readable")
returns 6:48
